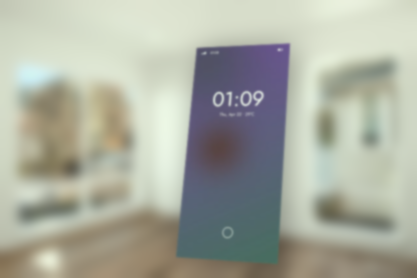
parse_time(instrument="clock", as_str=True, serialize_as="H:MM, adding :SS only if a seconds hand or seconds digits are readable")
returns 1:09
